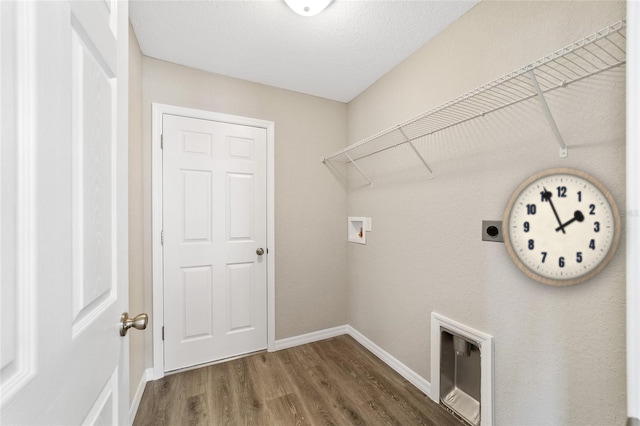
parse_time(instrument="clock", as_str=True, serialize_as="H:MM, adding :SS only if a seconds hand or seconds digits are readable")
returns 1:56
